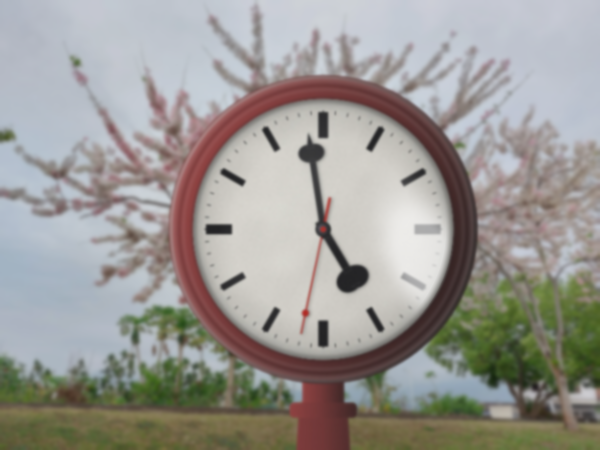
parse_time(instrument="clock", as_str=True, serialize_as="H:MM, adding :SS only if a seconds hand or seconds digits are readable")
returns 4:58:32
